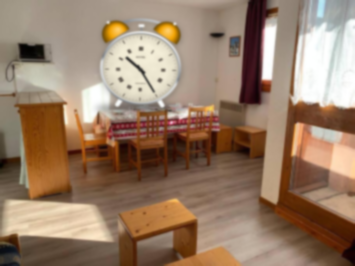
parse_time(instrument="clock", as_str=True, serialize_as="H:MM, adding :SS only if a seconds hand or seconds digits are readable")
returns 10:25
